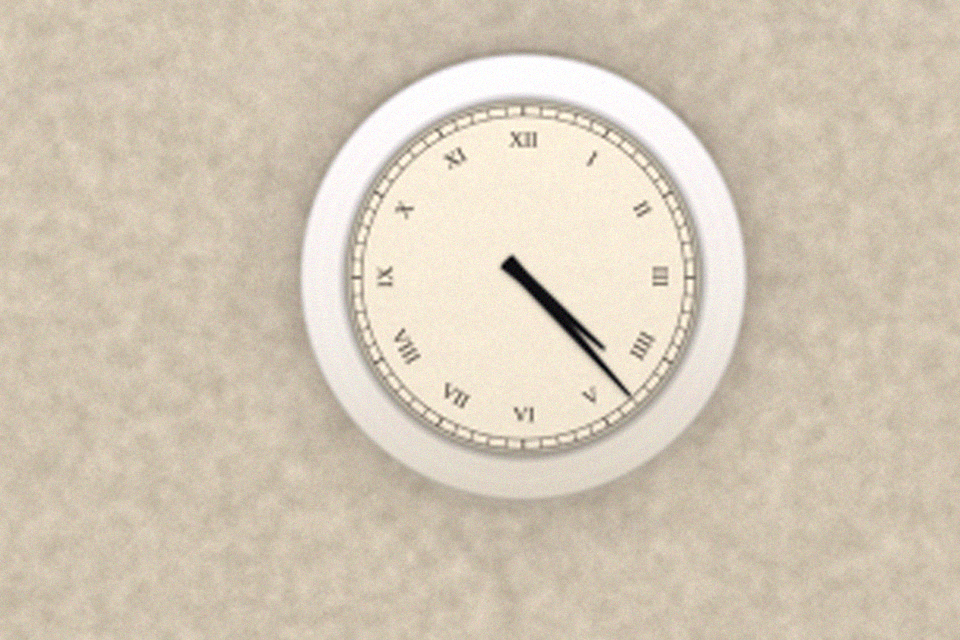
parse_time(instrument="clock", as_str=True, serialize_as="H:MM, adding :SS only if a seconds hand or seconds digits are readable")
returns 4:23
